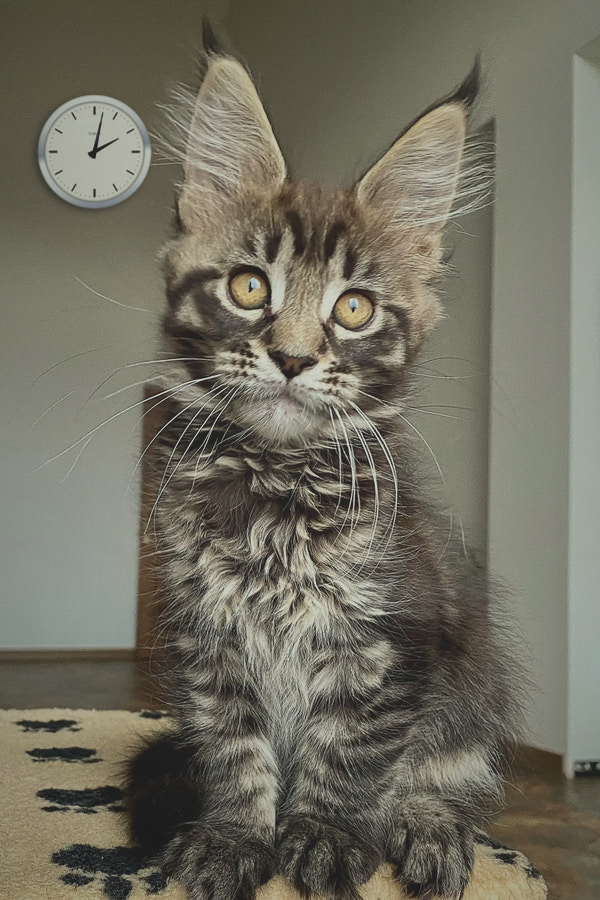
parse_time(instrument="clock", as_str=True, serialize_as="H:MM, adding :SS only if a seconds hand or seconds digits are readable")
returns 2:02
